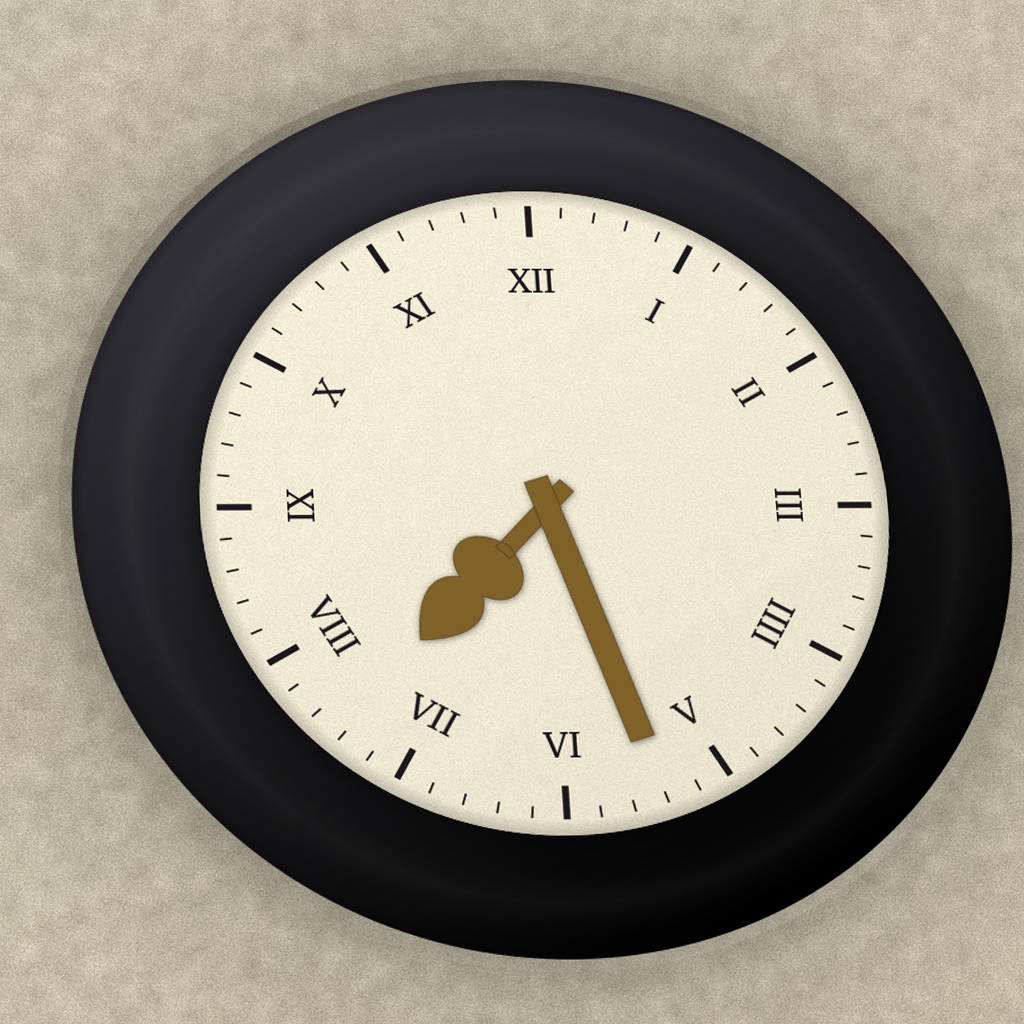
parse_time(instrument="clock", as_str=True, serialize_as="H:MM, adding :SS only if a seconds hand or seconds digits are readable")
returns 7:27
